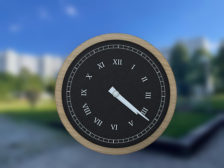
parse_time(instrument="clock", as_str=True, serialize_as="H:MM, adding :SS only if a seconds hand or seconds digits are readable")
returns 4:21
